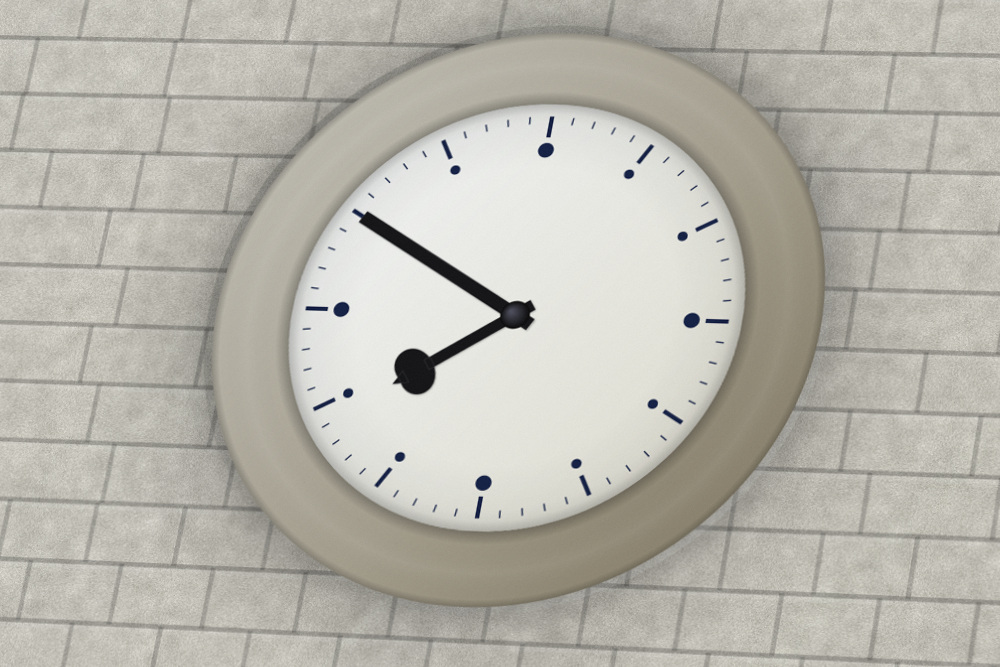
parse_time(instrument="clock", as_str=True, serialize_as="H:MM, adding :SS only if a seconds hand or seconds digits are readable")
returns 7:50
